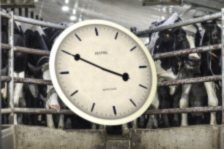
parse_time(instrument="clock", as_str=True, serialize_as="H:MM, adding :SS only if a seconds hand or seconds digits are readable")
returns 3:50
